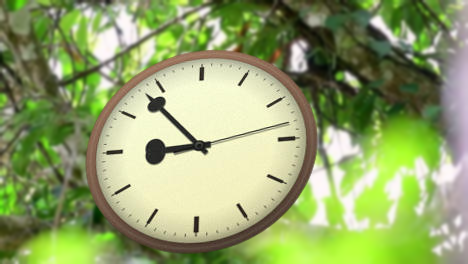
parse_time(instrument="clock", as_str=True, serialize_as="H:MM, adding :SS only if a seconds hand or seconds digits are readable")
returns 8:53:13
